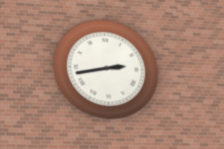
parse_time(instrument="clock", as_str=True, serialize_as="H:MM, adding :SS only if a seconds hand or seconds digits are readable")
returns 2:43
